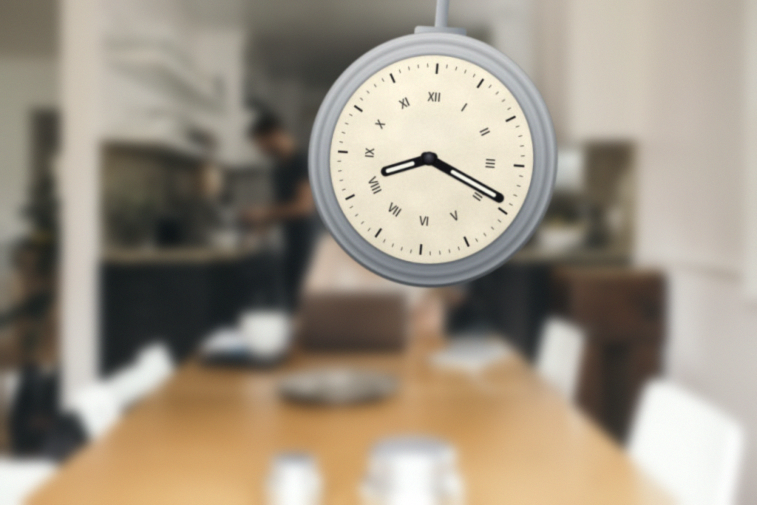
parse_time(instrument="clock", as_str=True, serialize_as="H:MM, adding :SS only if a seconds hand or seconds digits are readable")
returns 8:19
